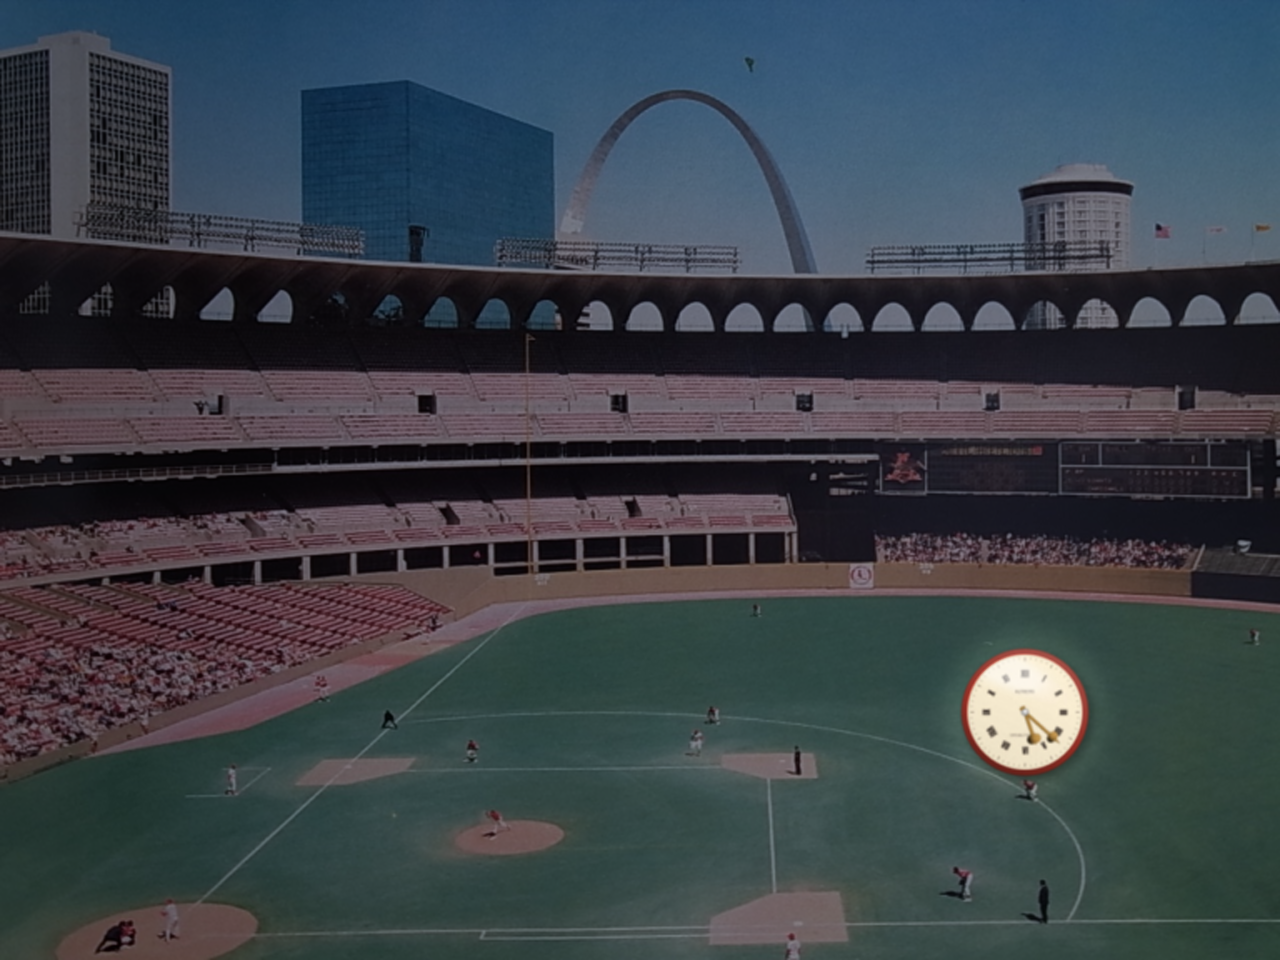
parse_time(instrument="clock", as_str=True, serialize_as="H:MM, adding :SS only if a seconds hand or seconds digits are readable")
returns 5:22
